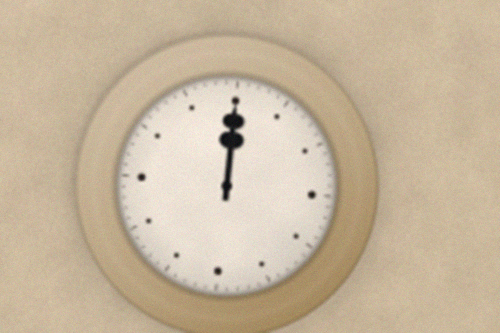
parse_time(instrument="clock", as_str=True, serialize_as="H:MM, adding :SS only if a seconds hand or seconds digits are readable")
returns 12:00
